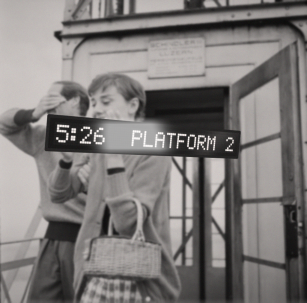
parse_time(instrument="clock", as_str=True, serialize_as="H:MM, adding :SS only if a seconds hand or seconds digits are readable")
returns 5:26
